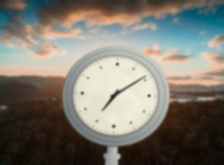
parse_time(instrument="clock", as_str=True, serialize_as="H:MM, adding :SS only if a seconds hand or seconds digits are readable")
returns 7:09
